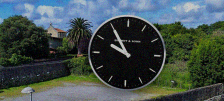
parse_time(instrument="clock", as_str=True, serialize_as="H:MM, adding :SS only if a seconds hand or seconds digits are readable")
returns 9:55
